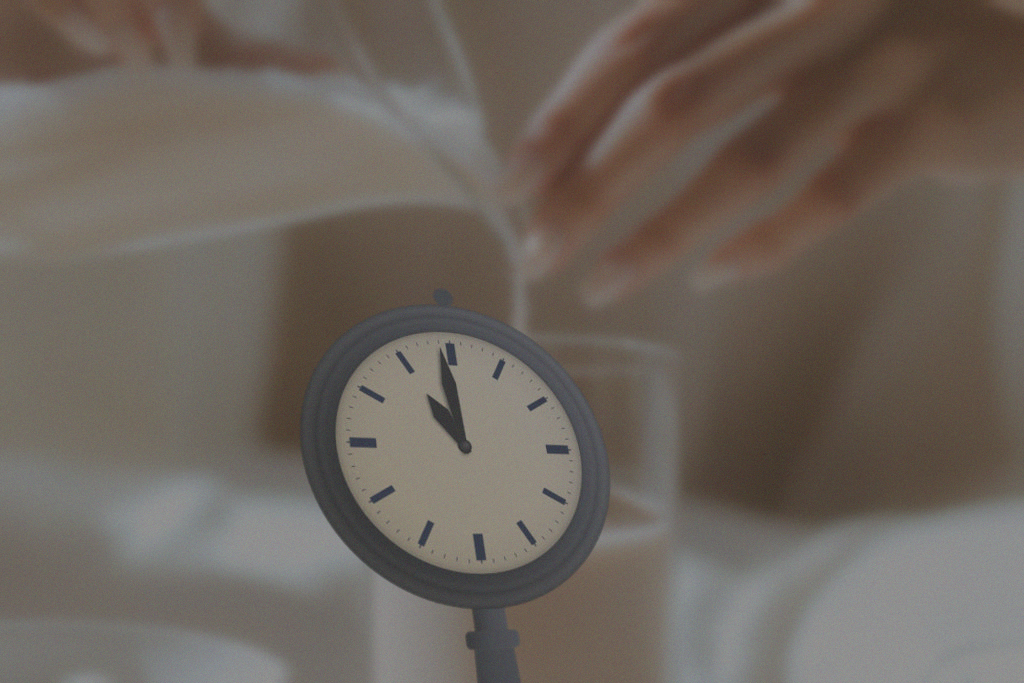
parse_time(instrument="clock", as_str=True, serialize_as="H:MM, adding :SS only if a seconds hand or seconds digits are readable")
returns 10:59
